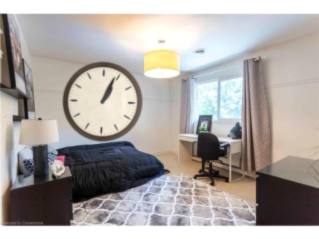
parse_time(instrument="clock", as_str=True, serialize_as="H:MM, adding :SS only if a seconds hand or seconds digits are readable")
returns 1:04
